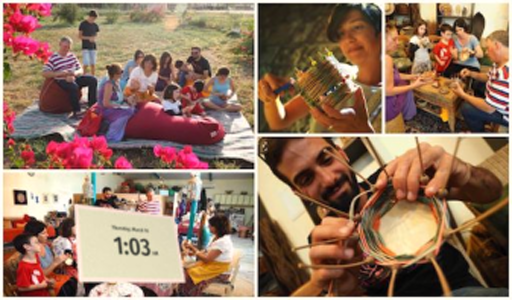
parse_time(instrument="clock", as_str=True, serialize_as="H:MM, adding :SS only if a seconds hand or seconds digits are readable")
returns 1:03
